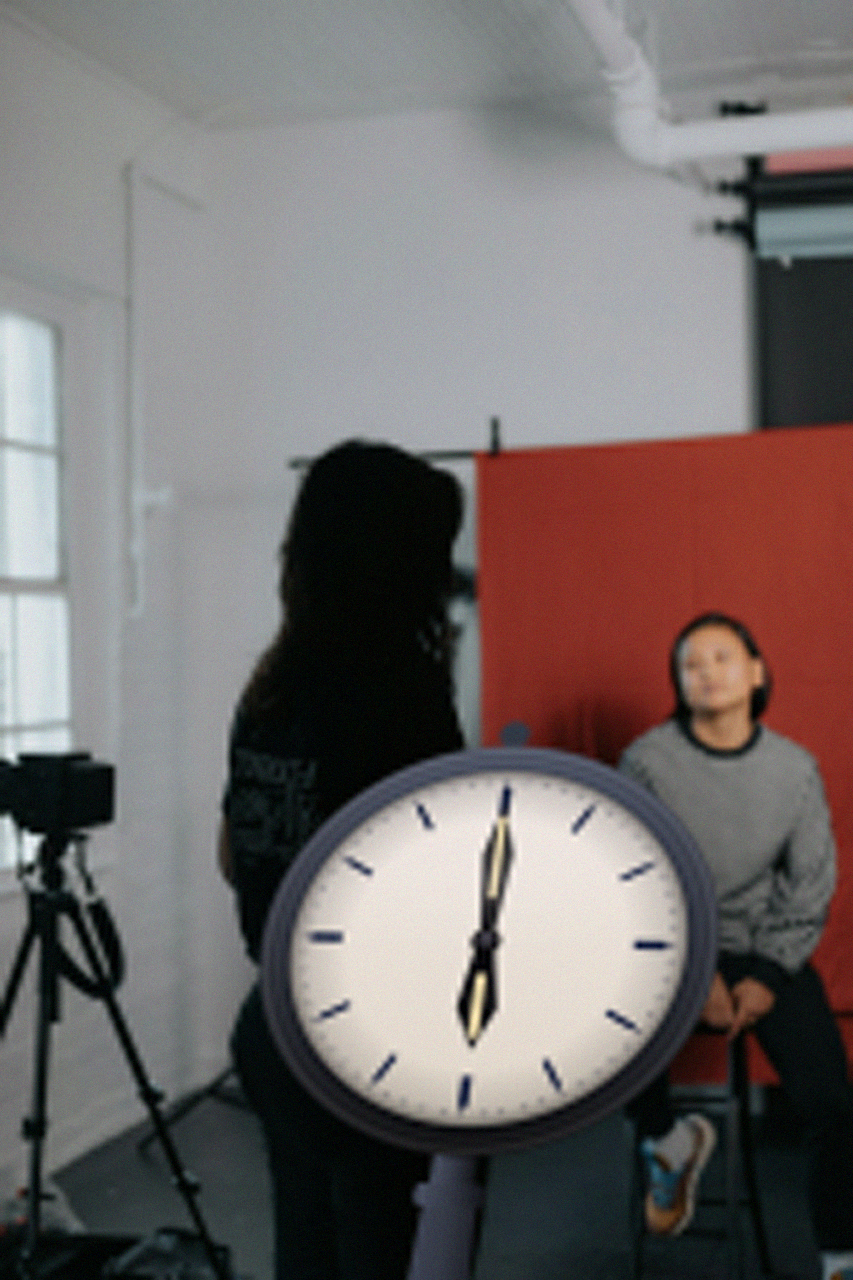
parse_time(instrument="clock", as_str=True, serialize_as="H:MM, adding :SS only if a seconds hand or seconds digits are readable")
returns 6:00
